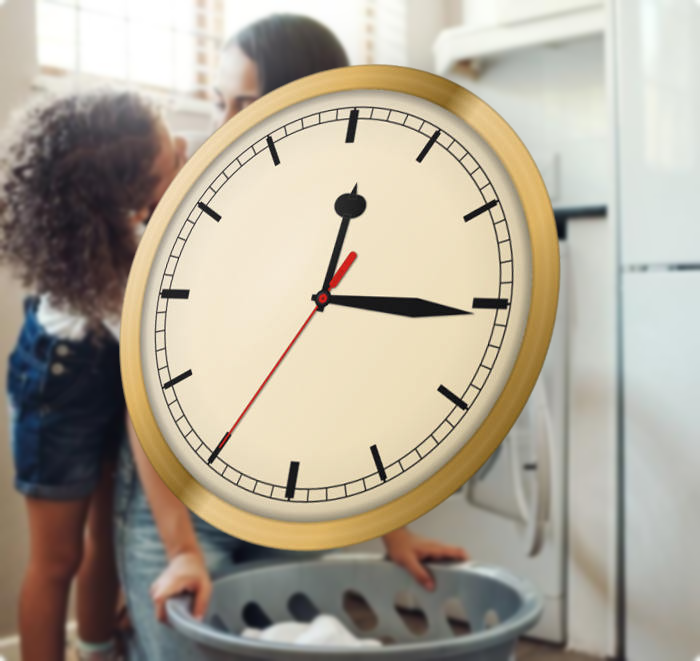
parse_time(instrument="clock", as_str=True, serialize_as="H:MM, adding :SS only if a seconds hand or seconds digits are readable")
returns 12:15:35
